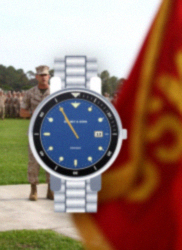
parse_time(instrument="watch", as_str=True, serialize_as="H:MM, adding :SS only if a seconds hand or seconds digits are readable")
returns 10:55
